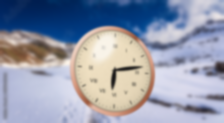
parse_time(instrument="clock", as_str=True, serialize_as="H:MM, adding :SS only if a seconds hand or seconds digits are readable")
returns 6:13
